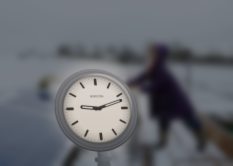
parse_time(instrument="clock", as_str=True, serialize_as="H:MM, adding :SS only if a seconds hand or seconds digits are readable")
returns 9:12
